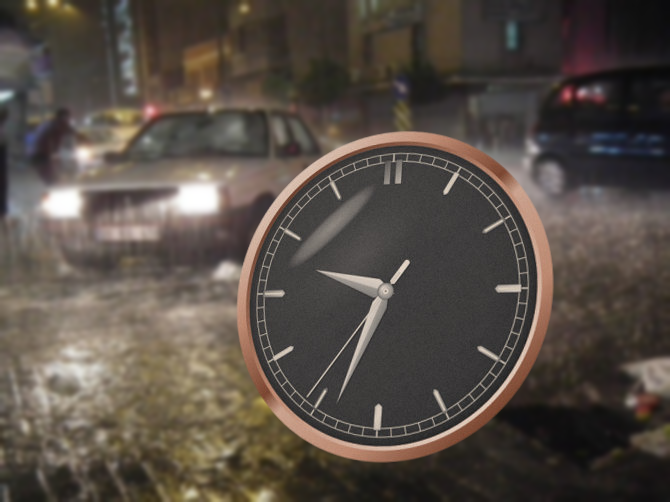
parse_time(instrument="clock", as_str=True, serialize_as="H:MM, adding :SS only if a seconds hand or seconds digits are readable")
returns 9:33:36
